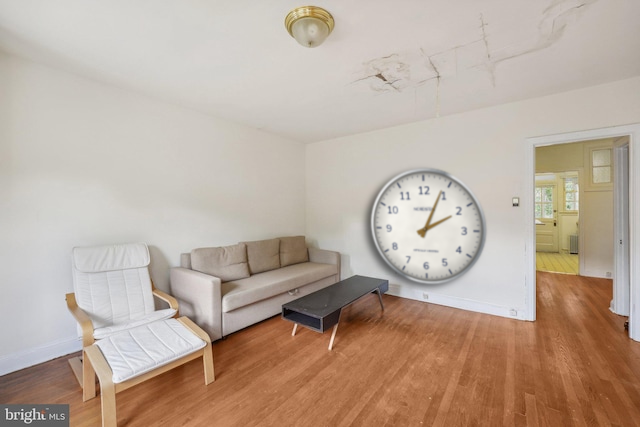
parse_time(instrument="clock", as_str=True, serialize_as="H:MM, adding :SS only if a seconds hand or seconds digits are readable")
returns 2:04
